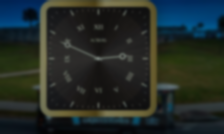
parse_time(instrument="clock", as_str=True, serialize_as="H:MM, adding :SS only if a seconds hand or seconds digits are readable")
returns 2:49
